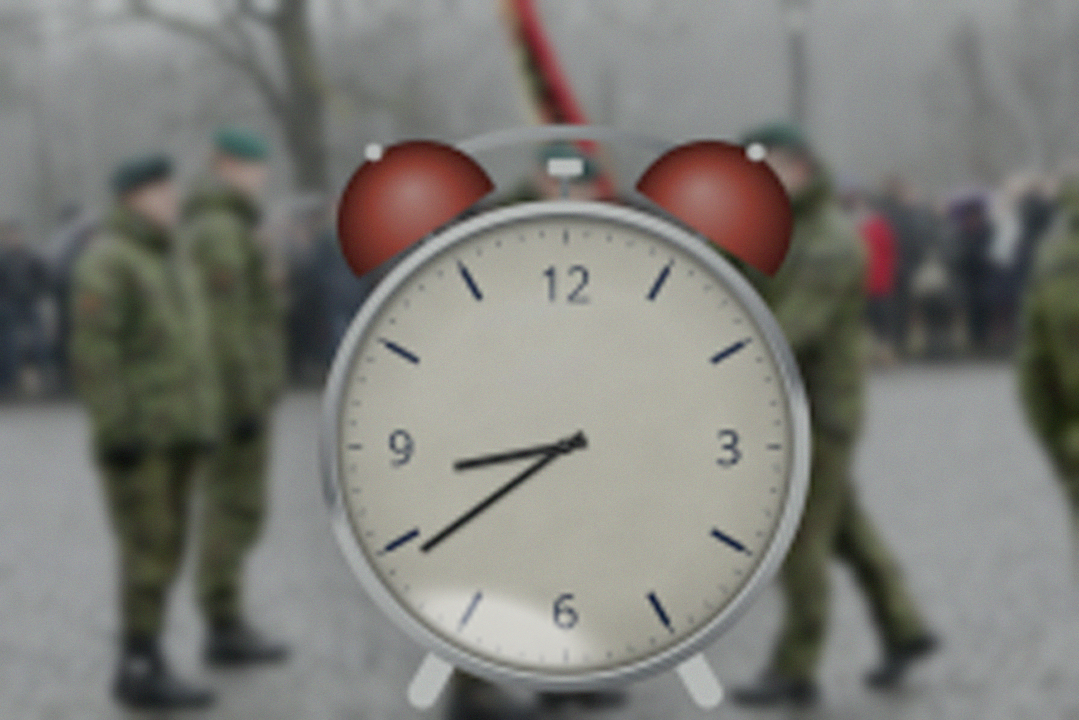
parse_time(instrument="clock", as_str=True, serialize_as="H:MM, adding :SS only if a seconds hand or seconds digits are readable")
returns 8:39
